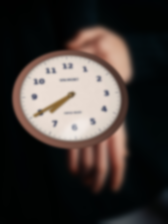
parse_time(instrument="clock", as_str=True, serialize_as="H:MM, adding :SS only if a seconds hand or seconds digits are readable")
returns 7:40
